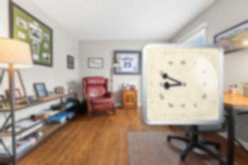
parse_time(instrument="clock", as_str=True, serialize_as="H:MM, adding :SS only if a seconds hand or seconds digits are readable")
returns 8:49
